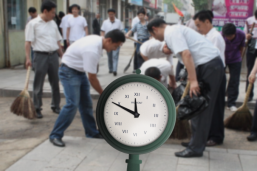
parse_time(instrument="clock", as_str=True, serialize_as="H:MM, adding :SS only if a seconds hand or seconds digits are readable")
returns 11:49
